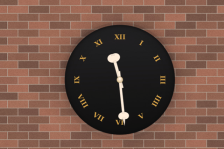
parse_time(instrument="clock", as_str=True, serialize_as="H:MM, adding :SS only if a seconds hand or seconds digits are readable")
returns 11:29
